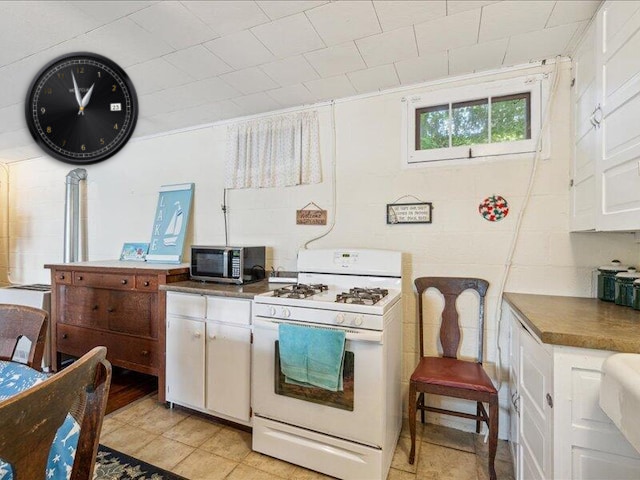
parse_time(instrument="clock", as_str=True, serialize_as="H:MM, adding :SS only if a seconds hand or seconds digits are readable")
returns 12:58
